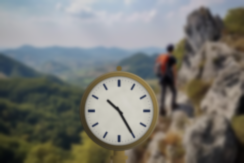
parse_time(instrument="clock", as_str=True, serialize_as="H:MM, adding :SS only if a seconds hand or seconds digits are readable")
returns 10:25
